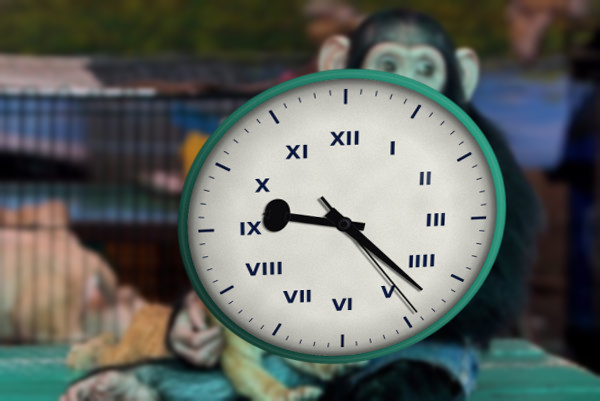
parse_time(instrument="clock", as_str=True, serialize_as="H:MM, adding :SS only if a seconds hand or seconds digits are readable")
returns 9:22:24
